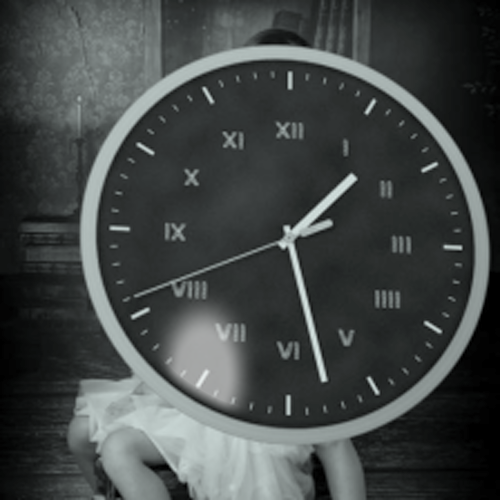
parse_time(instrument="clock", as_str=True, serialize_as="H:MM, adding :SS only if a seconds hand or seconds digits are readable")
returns 1:27:41
